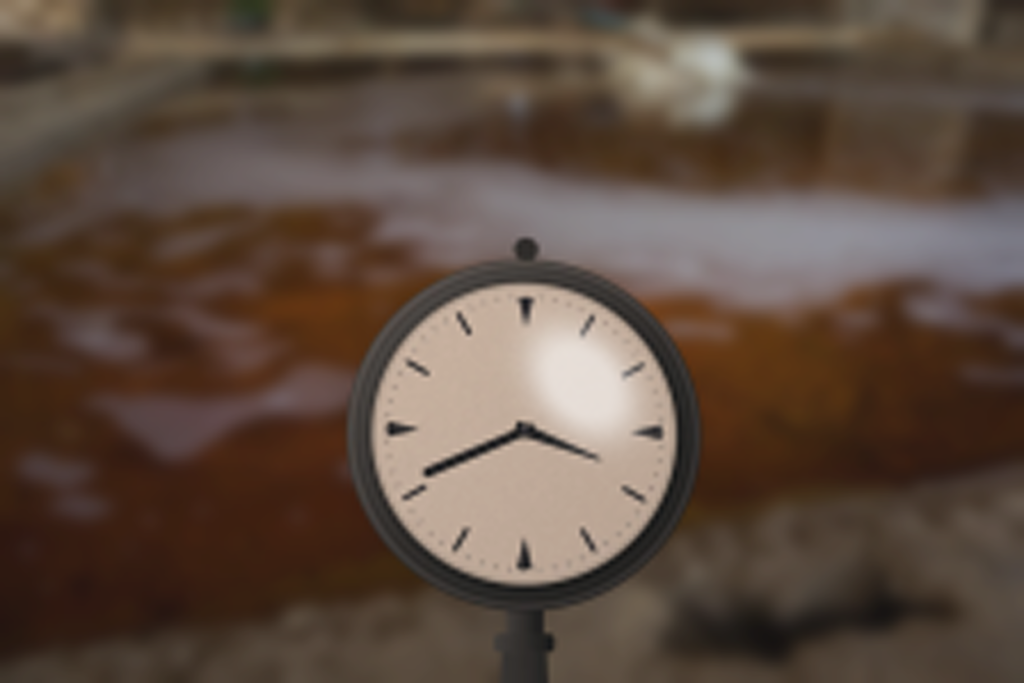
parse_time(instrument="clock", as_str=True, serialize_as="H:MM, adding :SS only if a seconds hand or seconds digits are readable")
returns 3:41
